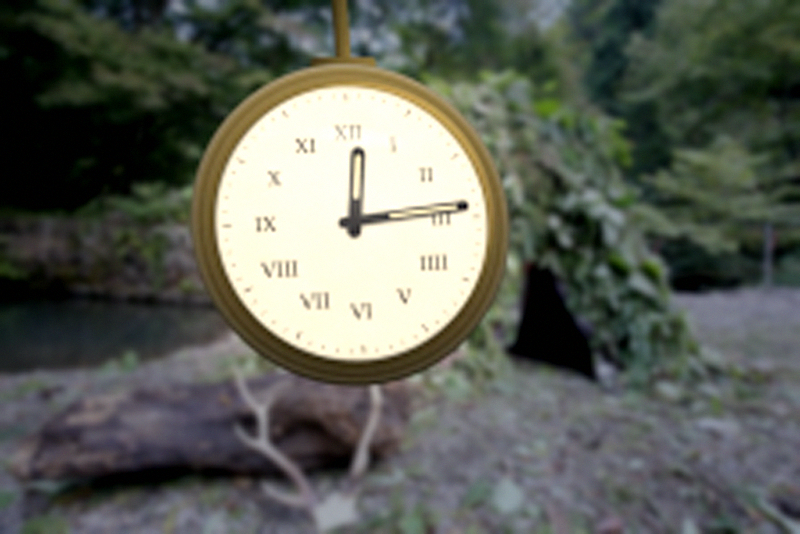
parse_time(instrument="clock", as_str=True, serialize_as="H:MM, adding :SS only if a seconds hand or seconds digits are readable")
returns 12:14
